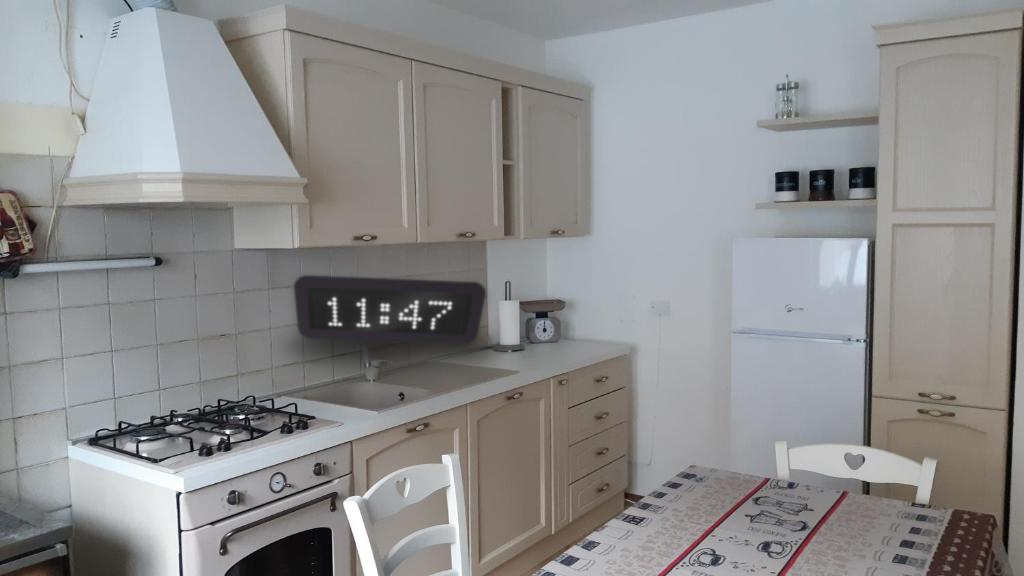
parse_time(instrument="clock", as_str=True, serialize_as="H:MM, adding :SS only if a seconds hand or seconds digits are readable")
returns 11:47
